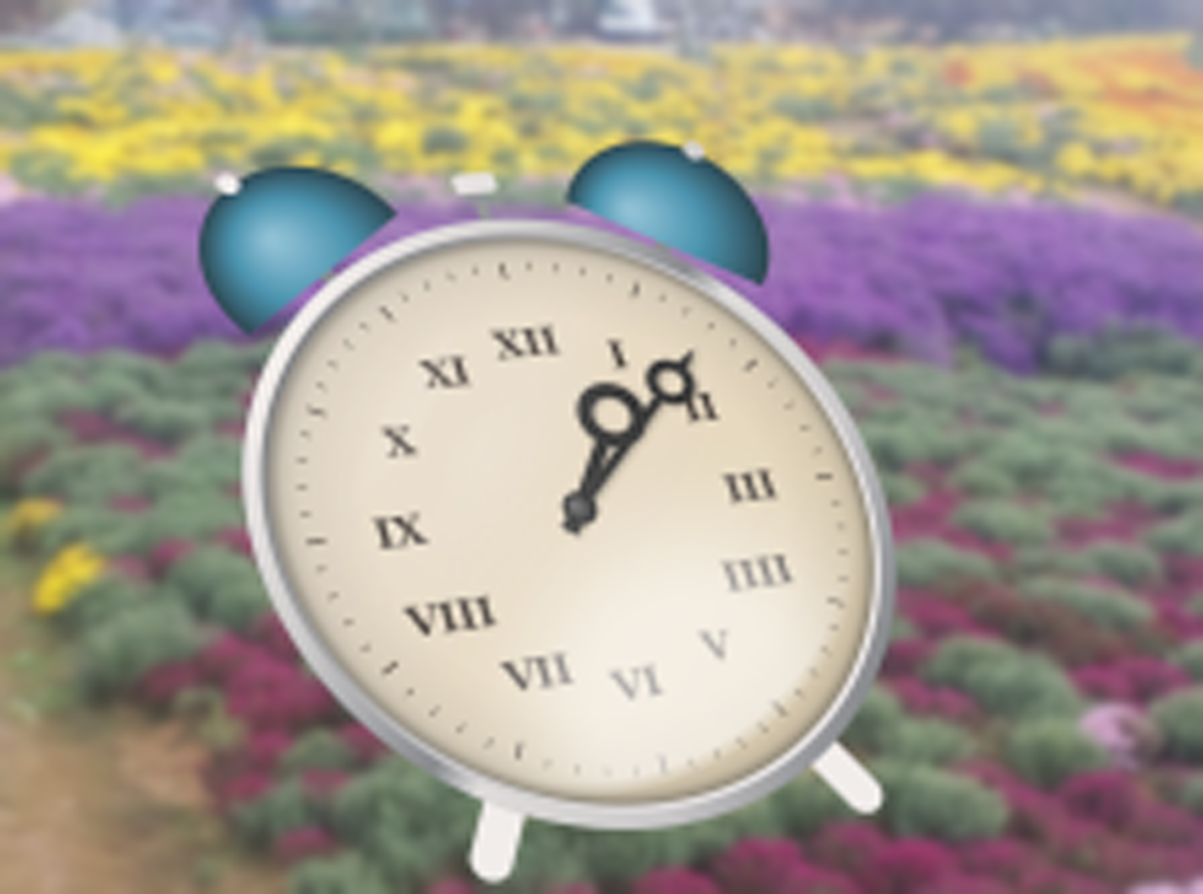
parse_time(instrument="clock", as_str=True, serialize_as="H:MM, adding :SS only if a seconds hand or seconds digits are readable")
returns 1:08
